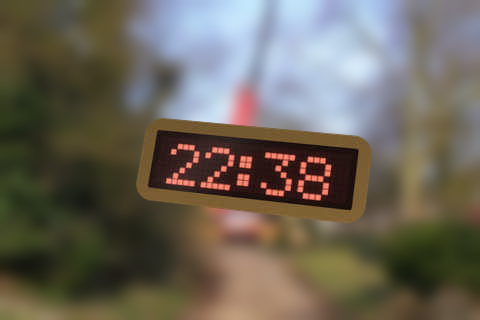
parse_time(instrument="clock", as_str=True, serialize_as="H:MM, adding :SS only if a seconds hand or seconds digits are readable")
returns 22:38
